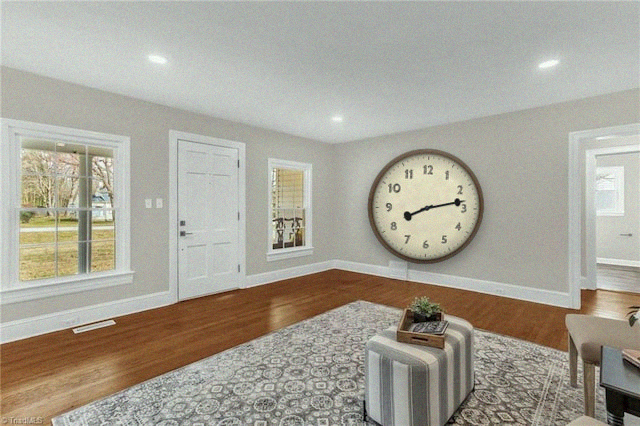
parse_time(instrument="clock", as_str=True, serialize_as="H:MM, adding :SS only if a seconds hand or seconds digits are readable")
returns 8:13
